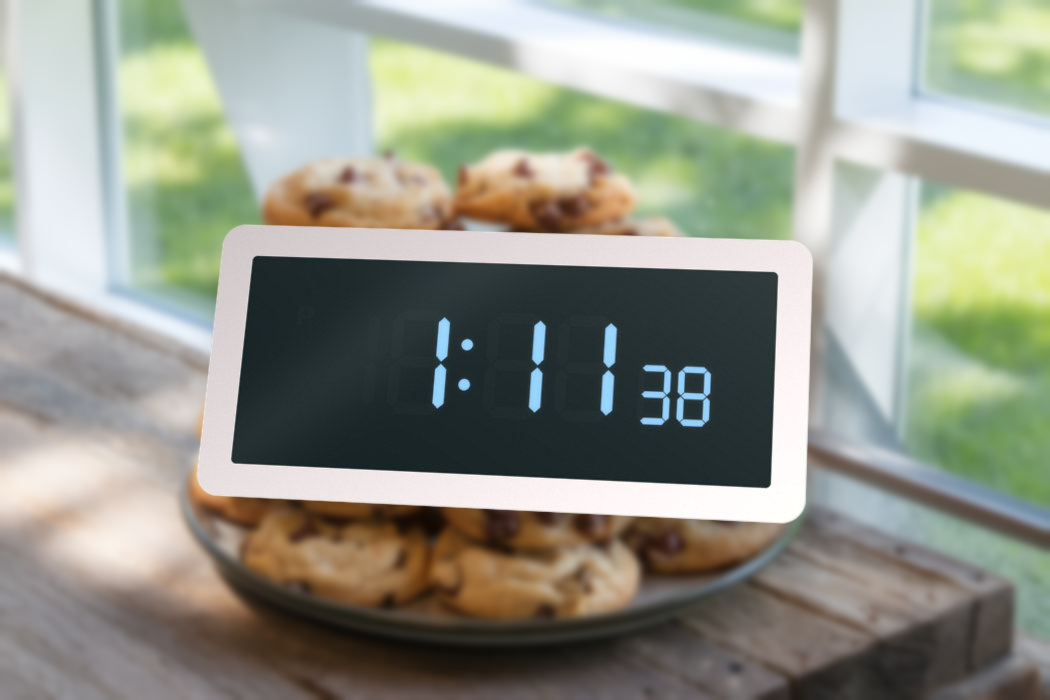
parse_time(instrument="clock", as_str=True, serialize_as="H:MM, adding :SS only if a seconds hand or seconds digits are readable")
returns 1:11:38
